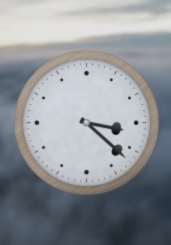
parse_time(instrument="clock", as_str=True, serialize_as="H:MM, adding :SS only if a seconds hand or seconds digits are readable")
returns 3:22
